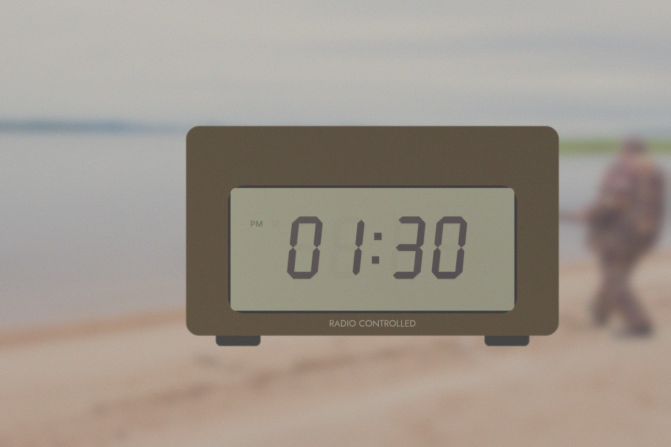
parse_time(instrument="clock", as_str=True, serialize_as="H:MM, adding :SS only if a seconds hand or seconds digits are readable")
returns 1:30
